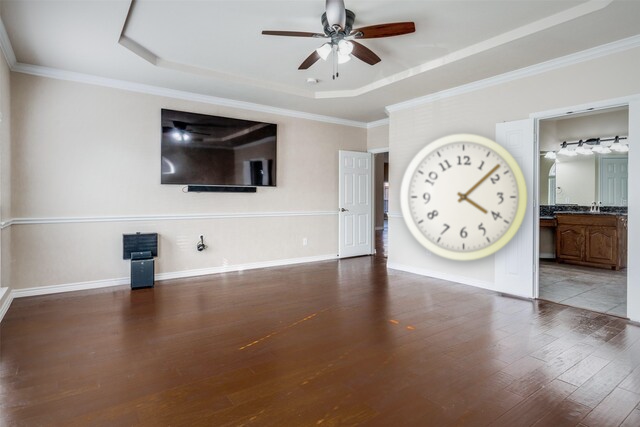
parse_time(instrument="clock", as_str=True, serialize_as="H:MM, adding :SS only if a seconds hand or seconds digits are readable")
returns 4:08
